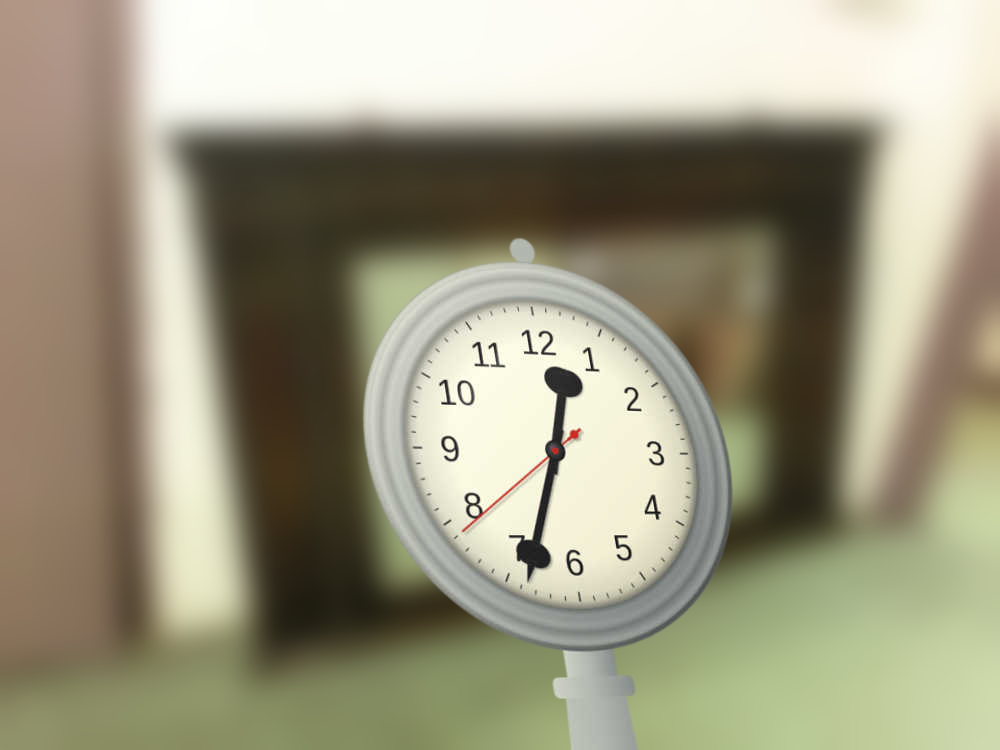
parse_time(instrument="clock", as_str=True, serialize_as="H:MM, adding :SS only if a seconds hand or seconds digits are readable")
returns 12:33:39
